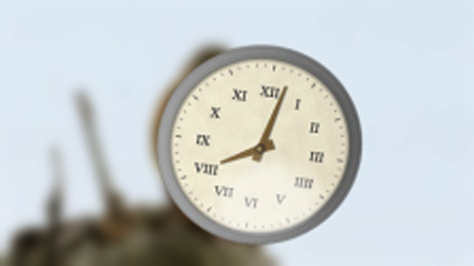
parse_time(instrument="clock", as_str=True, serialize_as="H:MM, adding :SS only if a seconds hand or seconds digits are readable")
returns 8:02
